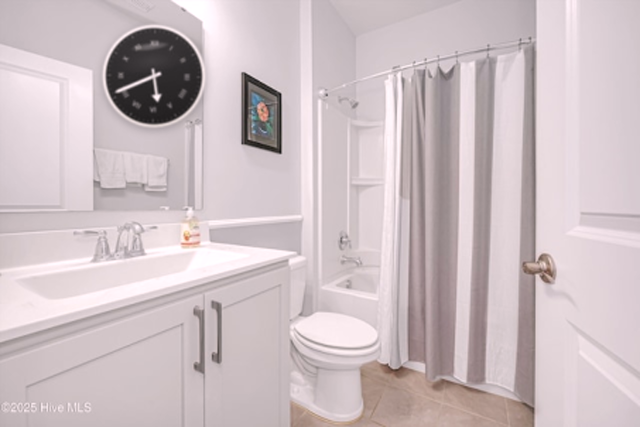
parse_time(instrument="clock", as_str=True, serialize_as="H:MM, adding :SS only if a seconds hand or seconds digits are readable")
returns 5:41
